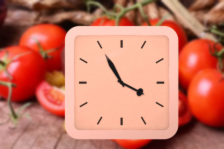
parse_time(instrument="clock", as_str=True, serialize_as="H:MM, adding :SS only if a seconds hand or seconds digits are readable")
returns 3:55
